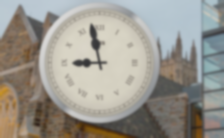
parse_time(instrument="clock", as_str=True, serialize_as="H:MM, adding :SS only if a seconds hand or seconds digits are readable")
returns 8:58
